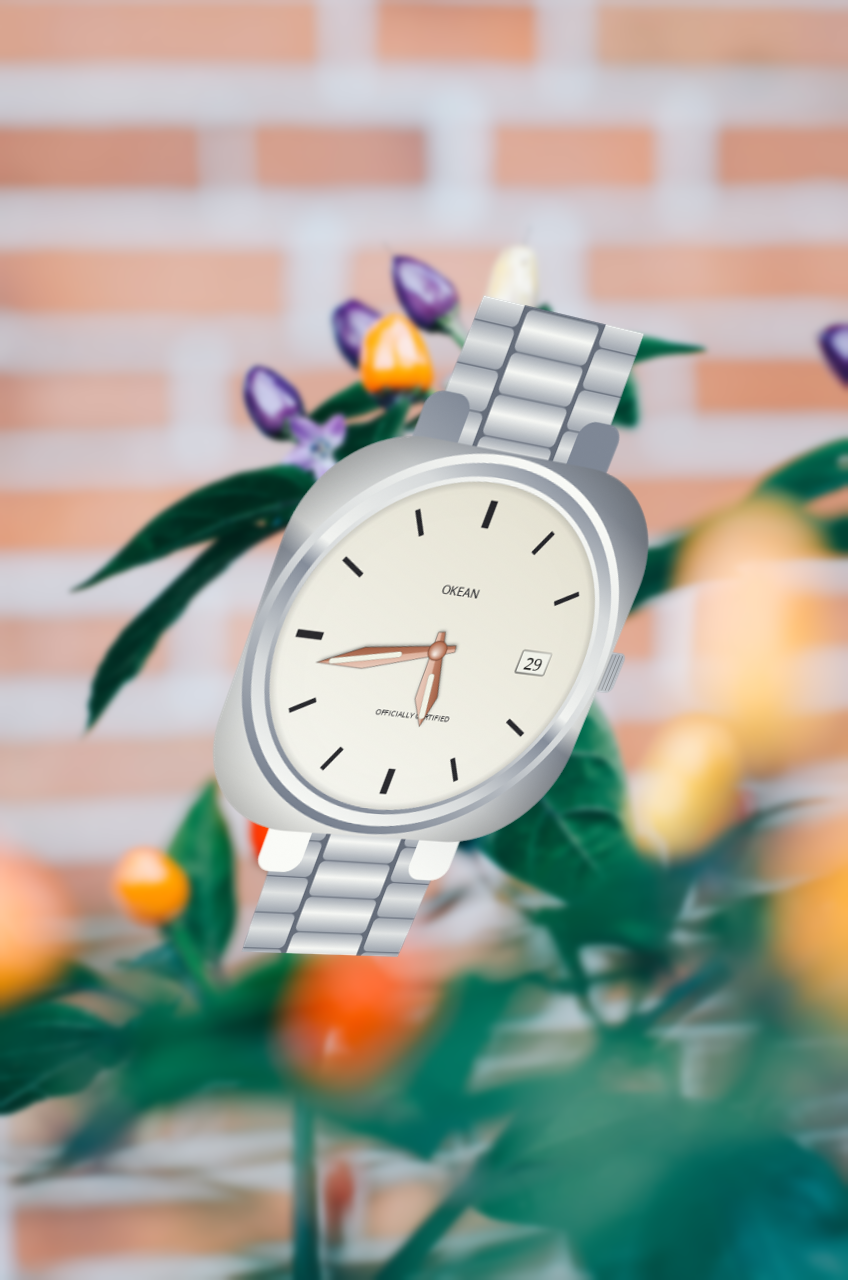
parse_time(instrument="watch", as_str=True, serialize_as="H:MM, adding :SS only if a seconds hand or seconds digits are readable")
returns 5:43
